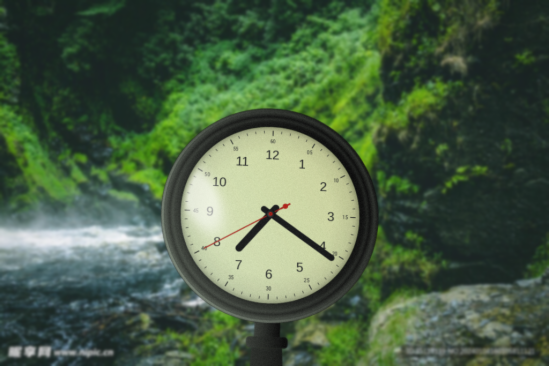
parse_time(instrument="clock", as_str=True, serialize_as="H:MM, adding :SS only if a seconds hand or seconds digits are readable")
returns 7:20:40
